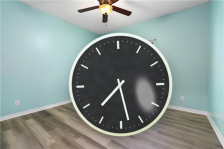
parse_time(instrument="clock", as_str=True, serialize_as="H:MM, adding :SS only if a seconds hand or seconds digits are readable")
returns 7:28
